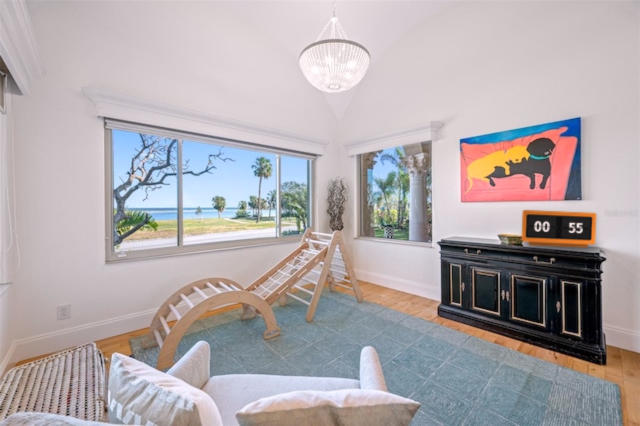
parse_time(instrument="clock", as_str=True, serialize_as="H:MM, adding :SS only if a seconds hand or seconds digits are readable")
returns 0:55
